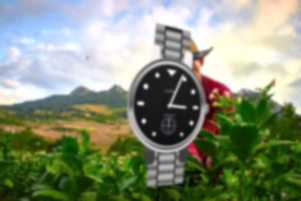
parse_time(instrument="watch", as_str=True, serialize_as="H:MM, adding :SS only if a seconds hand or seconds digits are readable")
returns 3:04
